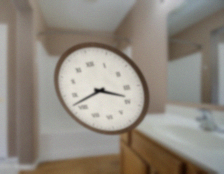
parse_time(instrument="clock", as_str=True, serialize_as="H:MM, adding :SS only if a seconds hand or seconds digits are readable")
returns 3:42
